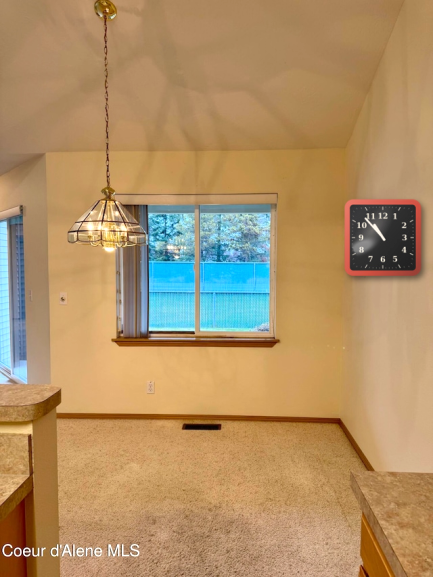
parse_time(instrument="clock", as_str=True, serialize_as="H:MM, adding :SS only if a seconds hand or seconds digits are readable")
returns 10:53
